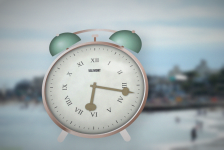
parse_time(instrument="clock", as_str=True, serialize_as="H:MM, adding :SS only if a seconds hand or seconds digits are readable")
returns 6:17
